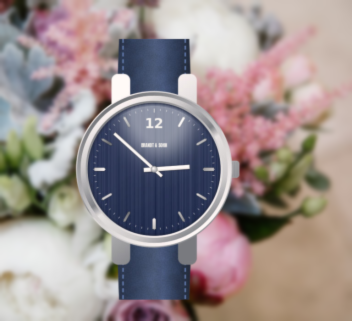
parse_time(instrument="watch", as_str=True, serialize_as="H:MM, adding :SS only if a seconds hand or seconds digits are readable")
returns 2:52
